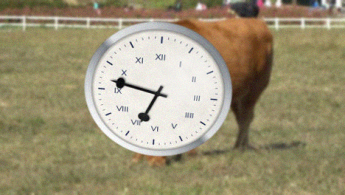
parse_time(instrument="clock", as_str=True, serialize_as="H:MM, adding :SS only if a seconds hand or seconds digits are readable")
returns 6:47
